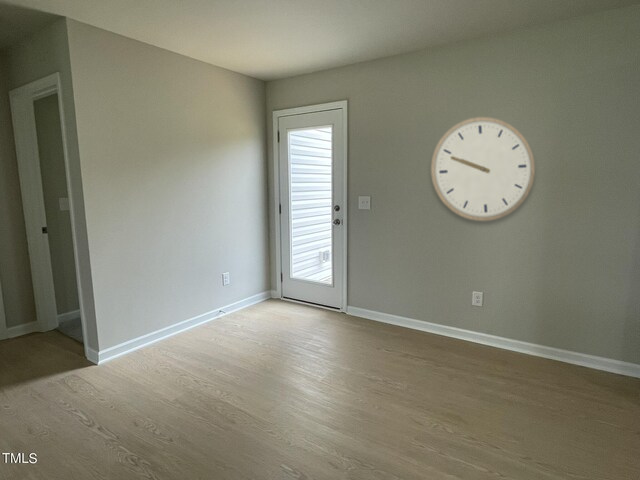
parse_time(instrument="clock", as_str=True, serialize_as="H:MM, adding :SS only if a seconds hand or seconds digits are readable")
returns 9:49
